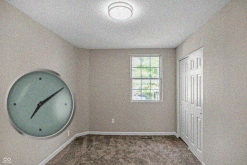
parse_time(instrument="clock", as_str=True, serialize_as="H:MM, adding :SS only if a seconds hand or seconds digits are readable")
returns 7:09
